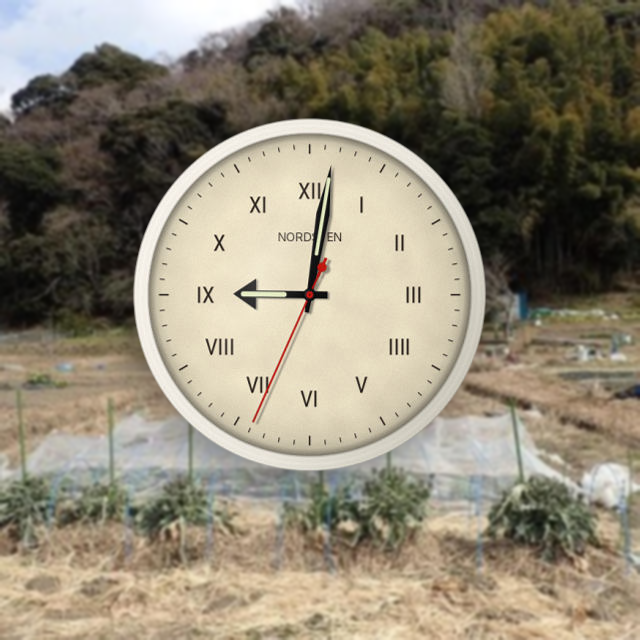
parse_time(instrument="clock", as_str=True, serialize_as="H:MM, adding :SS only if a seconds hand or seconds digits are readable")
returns 9:01:34
